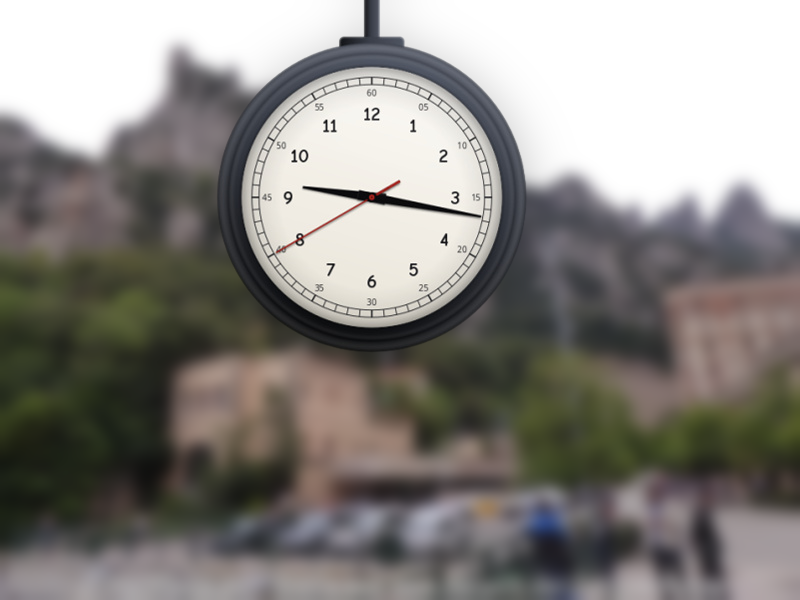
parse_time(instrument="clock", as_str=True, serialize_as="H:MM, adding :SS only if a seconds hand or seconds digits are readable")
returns 9:16:40
